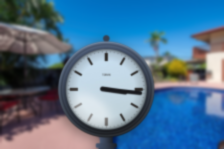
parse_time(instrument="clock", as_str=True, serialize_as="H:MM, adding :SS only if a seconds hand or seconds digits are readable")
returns 3:16
